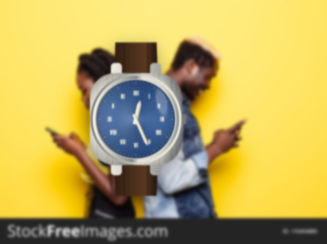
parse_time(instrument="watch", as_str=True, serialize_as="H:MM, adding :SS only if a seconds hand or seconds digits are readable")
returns 12:26
